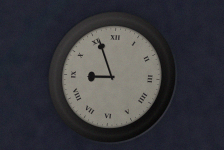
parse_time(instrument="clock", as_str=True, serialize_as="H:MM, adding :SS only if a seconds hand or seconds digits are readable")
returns 8:56
